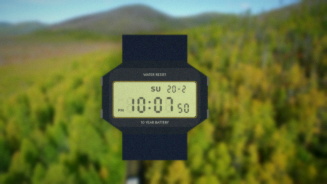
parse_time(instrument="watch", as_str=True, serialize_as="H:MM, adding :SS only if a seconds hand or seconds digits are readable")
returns 10:07:50
